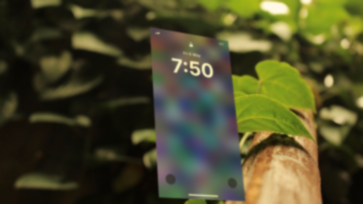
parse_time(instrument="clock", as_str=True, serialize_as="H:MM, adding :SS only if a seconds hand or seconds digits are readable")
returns 7:50
